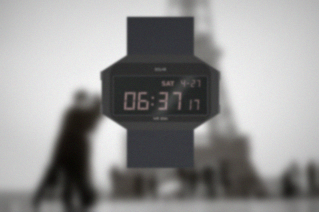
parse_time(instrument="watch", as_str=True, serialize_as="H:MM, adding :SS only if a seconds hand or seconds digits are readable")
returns 6:37
